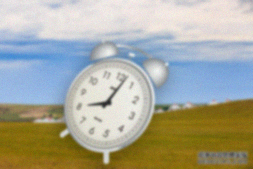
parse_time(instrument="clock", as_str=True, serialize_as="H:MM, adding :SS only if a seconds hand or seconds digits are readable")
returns 8:02
